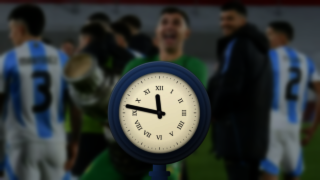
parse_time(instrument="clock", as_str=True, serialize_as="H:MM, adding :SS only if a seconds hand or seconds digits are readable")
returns 11:47
